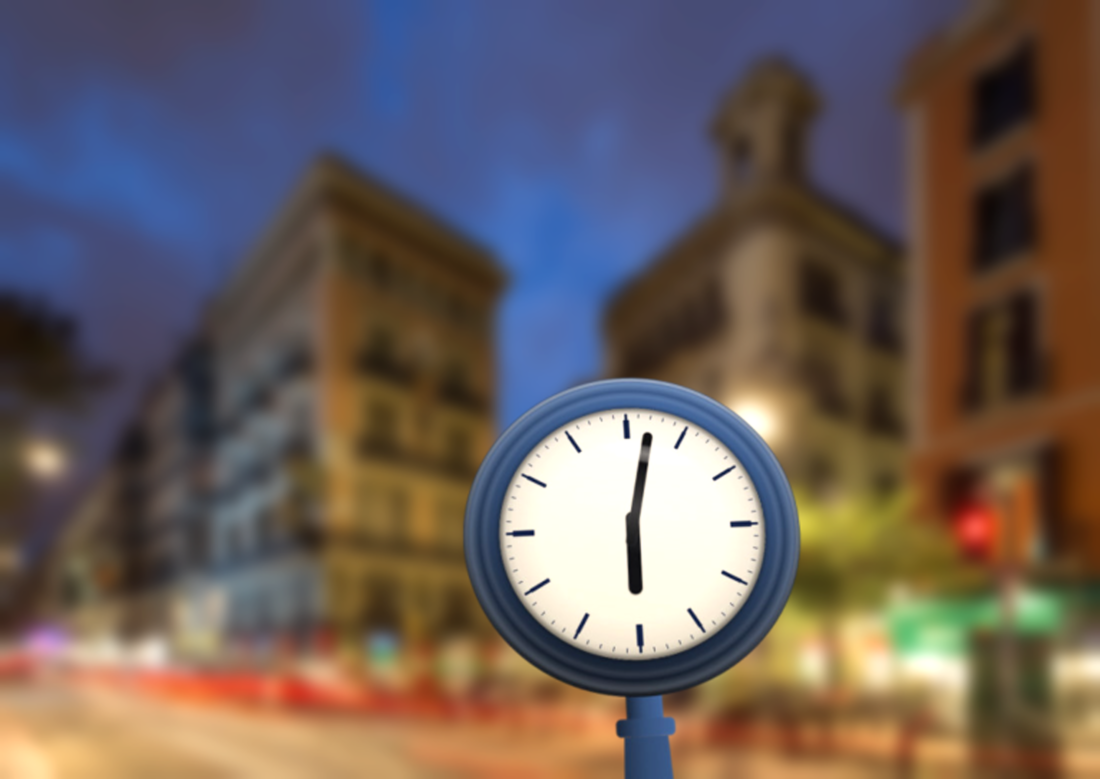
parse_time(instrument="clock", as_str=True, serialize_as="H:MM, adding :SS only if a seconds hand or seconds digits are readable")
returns 6:02
